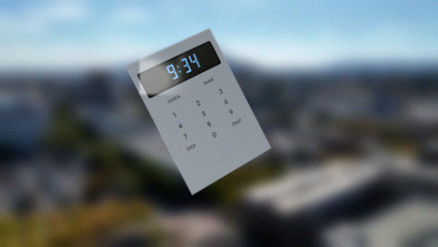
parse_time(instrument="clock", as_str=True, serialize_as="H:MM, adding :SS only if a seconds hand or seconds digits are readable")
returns 9:34
